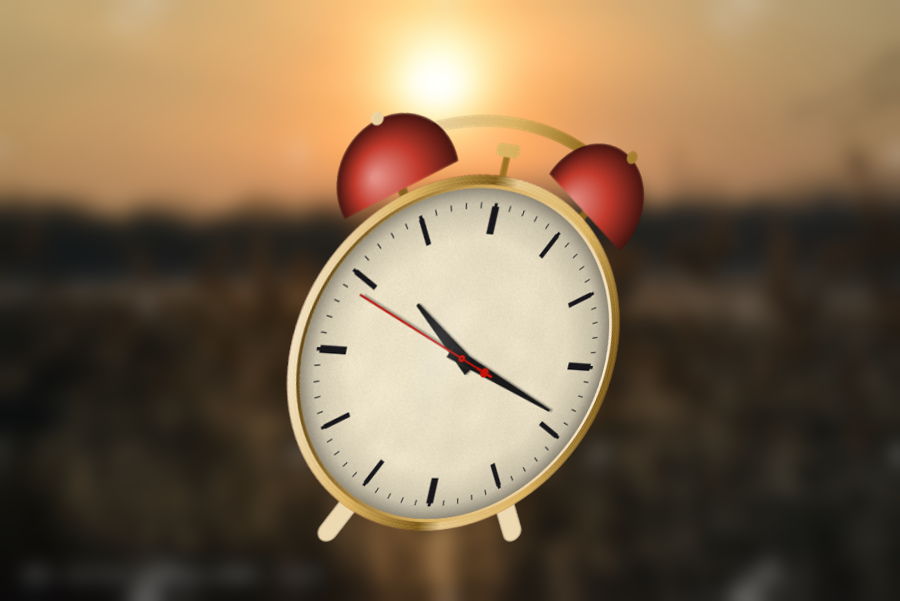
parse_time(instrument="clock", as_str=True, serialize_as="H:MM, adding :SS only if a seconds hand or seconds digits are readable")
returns 10:18:49
